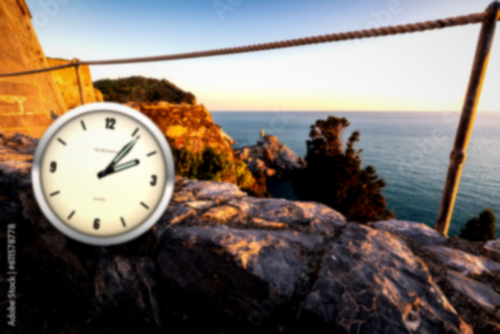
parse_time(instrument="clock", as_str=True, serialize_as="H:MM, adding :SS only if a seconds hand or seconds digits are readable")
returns 2:06
